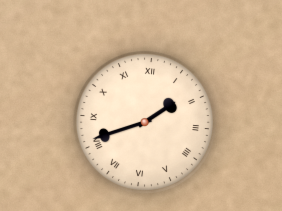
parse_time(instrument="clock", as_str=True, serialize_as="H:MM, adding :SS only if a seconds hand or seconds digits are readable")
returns 1:41
